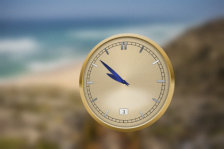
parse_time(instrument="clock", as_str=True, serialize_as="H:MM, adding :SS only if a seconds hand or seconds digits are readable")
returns 9:52
